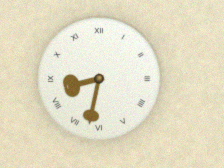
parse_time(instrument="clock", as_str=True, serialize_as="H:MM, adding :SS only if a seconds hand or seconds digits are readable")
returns 8:32
